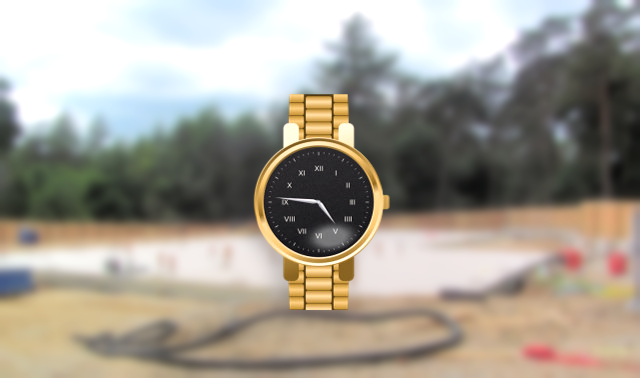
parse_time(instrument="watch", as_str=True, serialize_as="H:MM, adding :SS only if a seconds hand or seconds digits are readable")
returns 4:46
